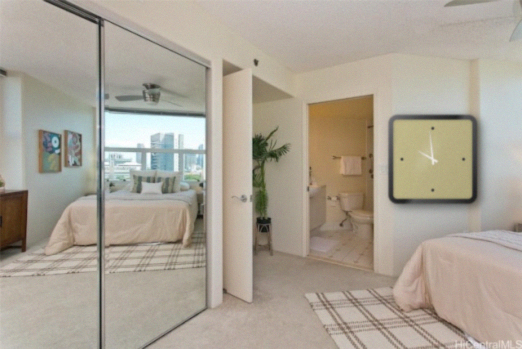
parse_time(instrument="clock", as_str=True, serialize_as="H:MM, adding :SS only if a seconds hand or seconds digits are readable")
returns 9:59
